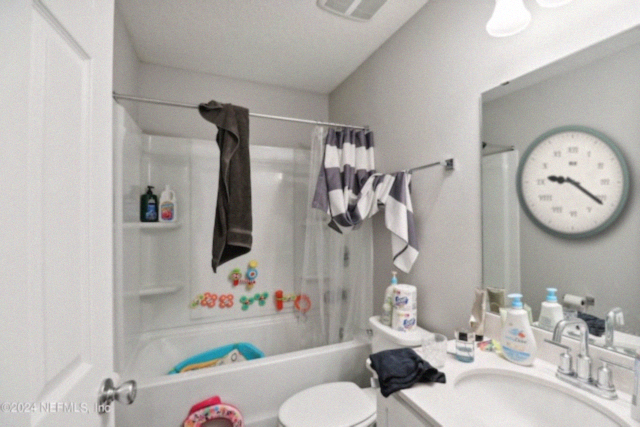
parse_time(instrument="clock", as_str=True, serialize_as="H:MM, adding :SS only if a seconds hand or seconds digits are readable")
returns 9:21
